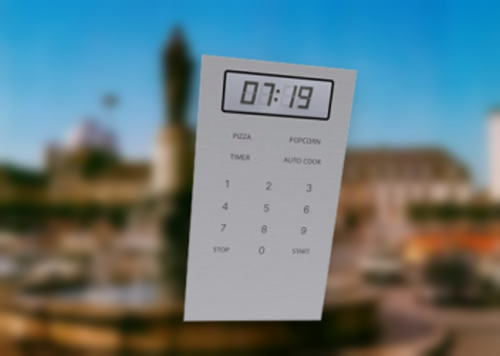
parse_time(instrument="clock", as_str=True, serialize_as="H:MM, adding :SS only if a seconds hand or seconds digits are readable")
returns 7:19
